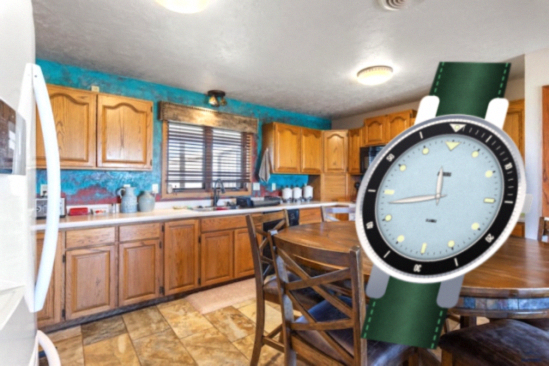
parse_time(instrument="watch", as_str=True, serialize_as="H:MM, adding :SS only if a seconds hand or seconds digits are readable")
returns 11:43
